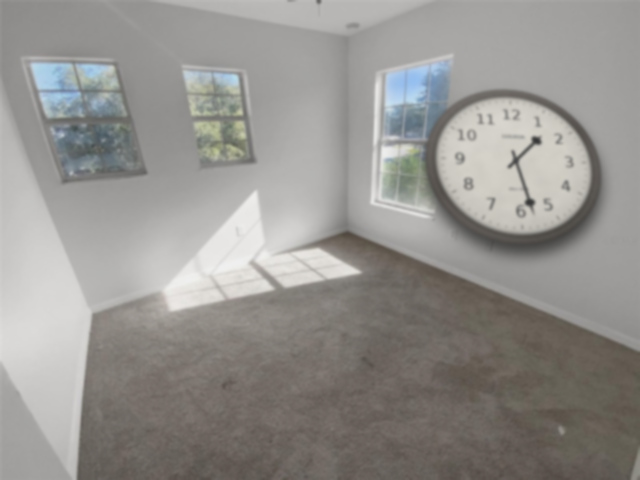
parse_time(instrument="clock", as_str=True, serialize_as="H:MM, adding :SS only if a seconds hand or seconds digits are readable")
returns 1:28
